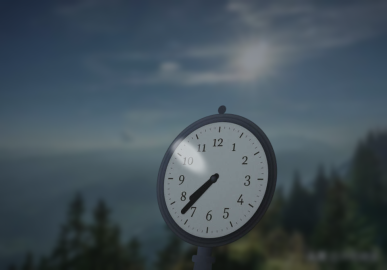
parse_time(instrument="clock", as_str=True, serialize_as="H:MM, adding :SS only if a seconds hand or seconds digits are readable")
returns 7:37
